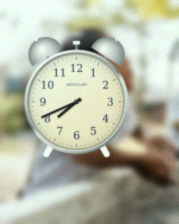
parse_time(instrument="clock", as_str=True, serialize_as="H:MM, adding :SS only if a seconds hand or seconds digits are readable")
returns 7:41
